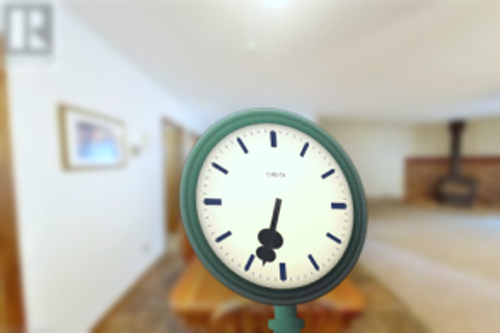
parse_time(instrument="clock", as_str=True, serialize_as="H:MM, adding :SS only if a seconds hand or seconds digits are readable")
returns 6:33
